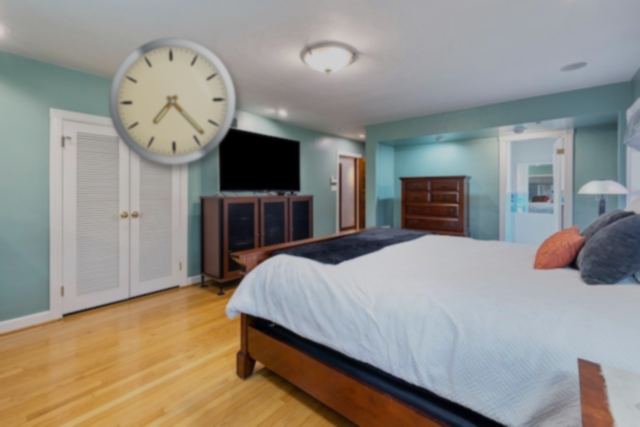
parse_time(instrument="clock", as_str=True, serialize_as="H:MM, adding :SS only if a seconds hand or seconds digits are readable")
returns 7:23
